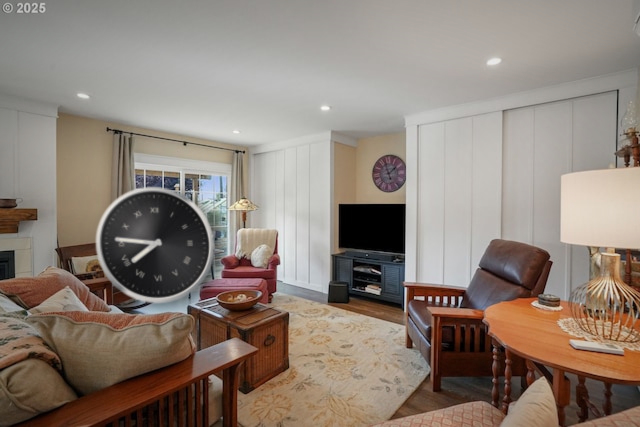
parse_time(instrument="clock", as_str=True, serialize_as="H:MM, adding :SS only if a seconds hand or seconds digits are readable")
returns 7:46
